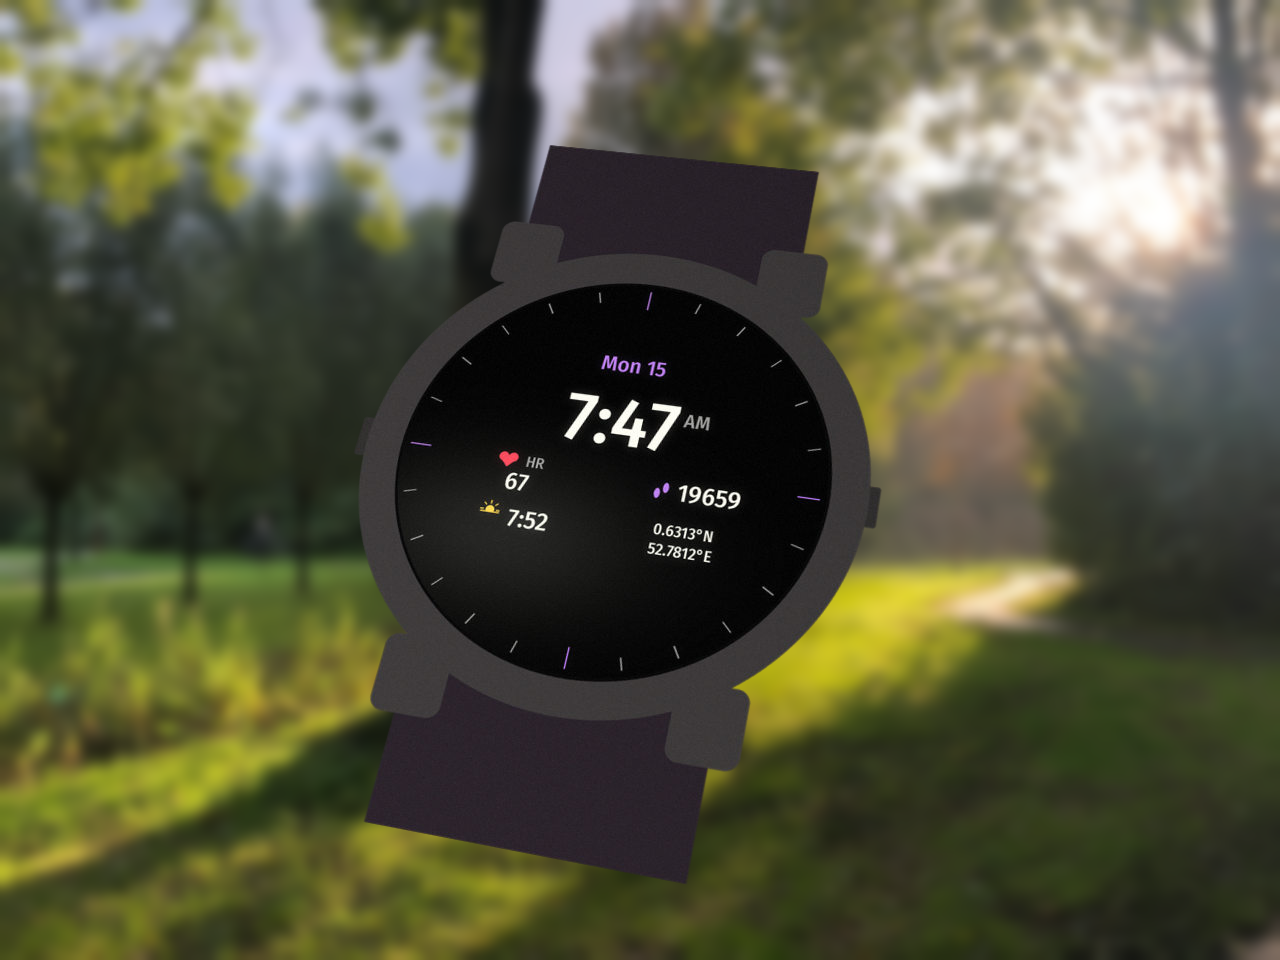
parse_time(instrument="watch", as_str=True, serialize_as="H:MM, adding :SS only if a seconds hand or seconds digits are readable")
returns 7:47
